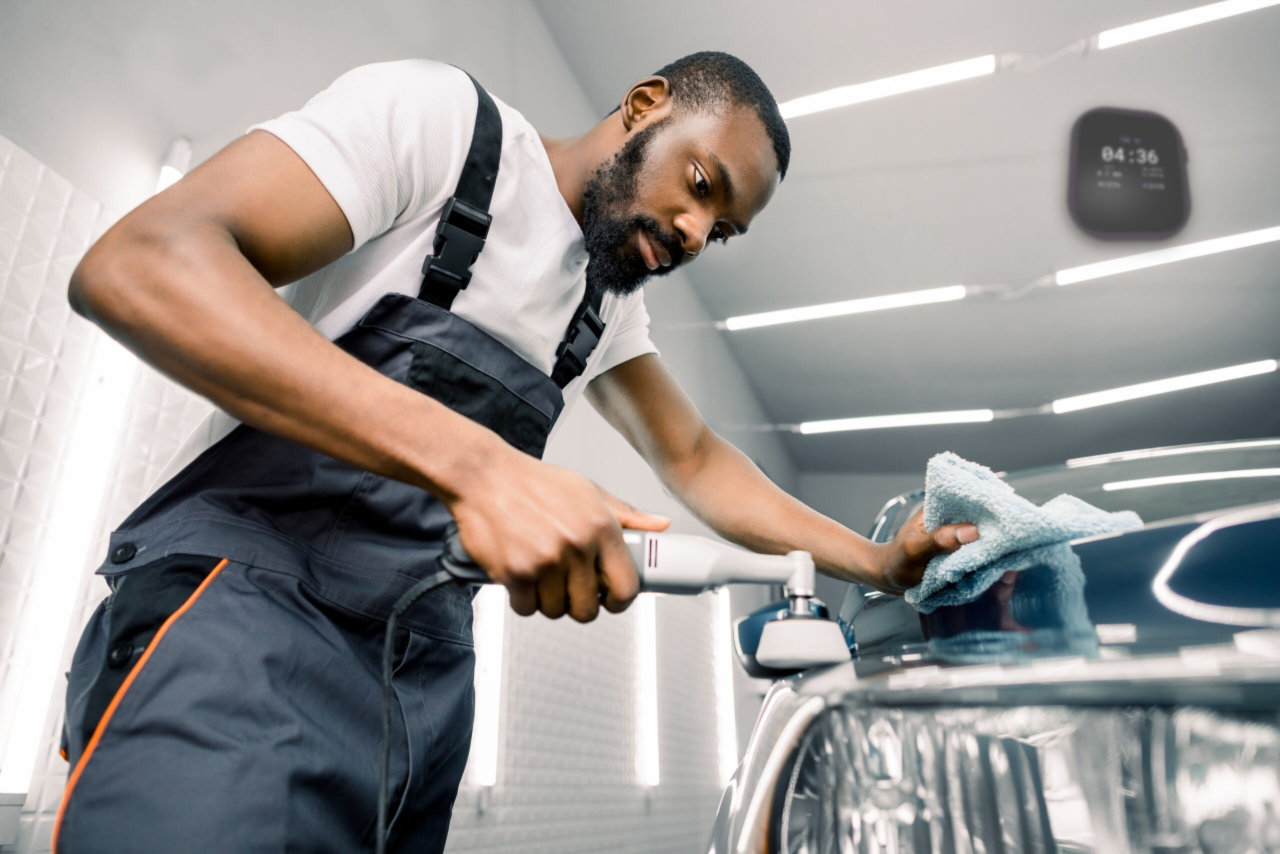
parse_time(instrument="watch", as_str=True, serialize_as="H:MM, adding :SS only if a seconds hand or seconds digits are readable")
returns 4:36
